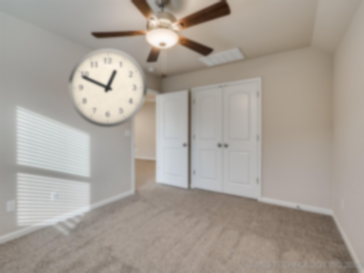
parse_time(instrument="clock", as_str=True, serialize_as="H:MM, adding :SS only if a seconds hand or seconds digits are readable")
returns 12:49
